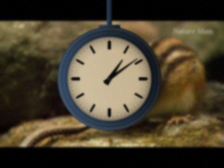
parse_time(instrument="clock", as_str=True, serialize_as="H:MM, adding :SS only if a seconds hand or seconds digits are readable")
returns 1:09
